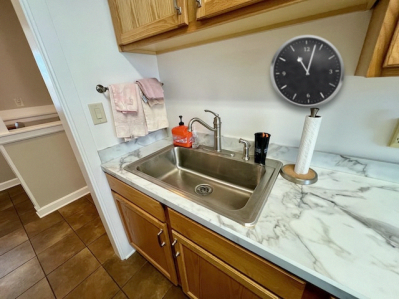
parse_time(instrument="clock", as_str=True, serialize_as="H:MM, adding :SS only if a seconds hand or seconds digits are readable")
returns 11:03
